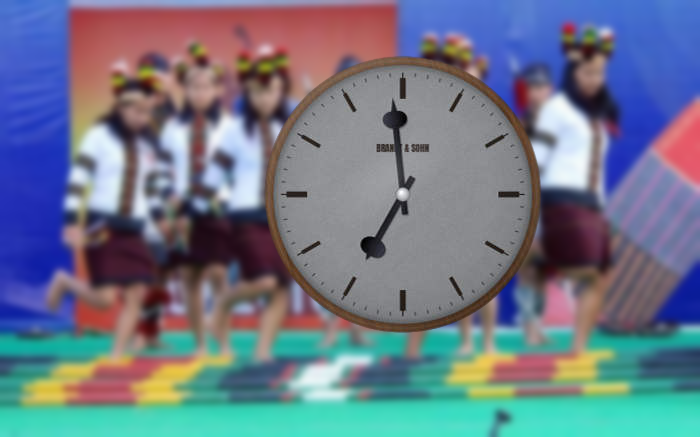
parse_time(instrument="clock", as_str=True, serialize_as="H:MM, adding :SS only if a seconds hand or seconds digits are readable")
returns 6:59
